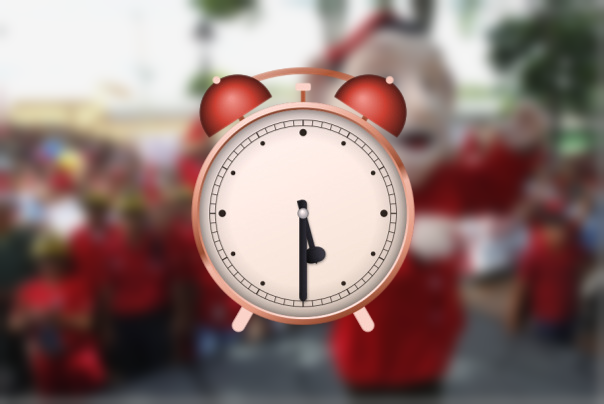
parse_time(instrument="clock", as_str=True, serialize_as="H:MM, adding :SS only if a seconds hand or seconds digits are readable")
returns 5:30
